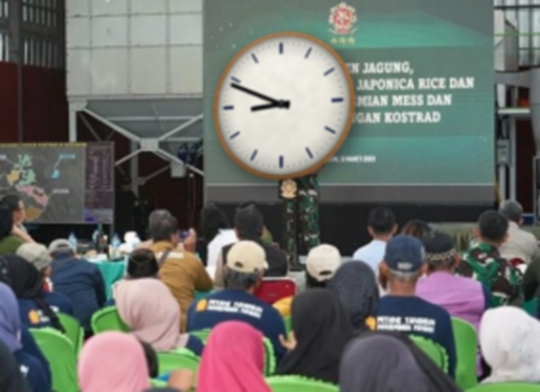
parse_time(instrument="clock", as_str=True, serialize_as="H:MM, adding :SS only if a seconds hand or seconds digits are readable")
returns 8:49
